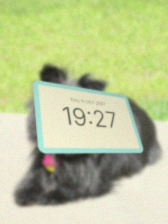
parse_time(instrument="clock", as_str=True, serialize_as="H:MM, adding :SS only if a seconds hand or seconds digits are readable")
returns 19:27
